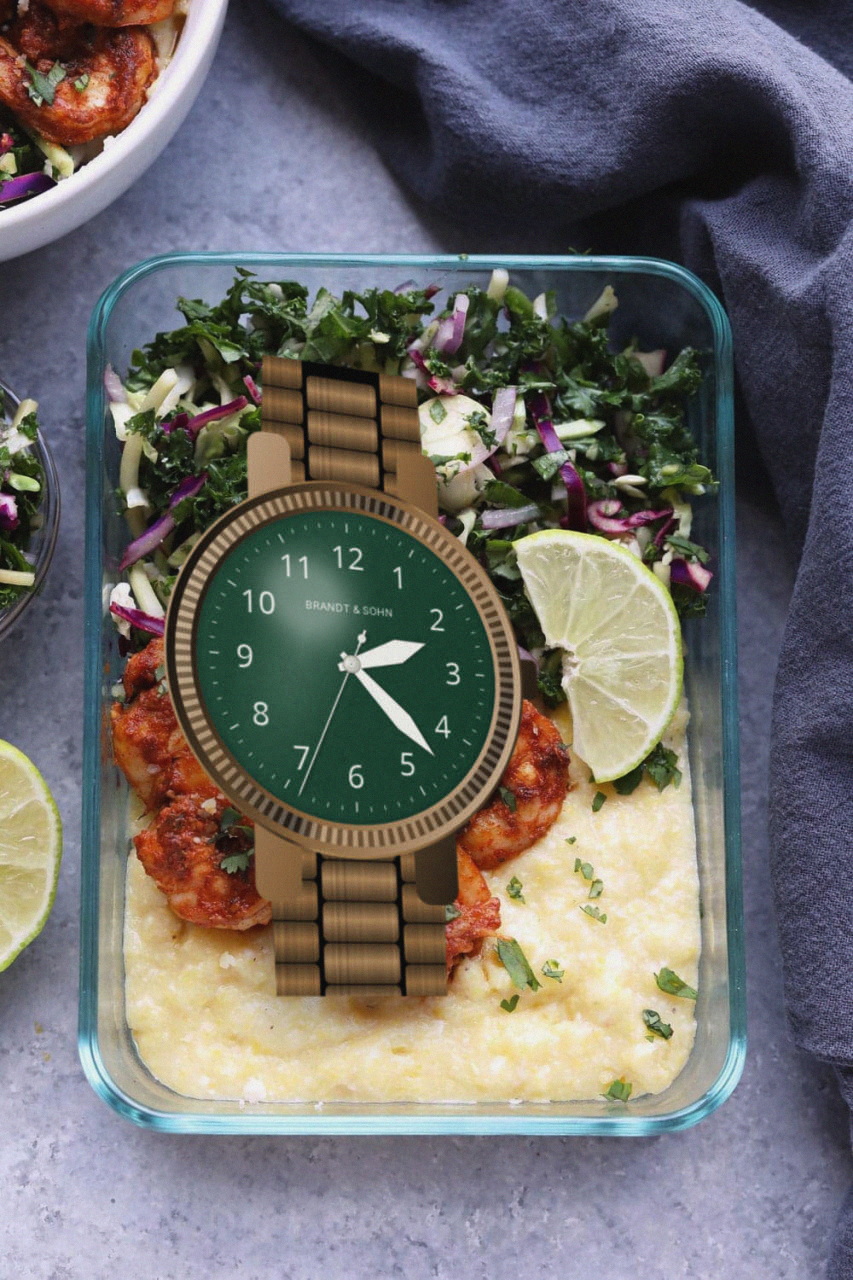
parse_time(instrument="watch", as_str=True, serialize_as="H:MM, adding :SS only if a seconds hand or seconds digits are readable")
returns 2:22:34
